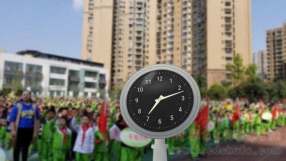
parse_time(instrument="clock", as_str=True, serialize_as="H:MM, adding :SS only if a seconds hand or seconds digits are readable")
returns 7:12
